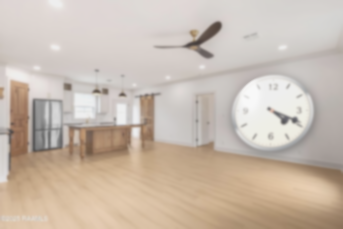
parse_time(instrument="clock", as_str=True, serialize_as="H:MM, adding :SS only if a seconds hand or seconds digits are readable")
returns 4:19
